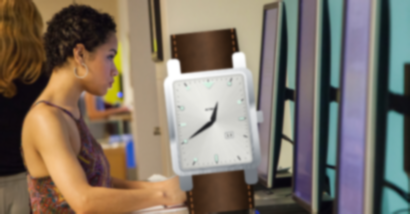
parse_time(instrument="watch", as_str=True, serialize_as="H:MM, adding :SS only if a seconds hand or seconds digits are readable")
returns 12:40
